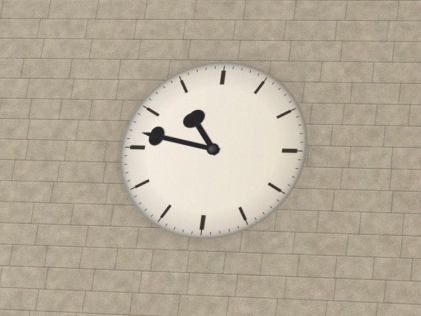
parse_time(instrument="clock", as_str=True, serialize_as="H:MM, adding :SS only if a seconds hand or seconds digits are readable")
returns 10:47
